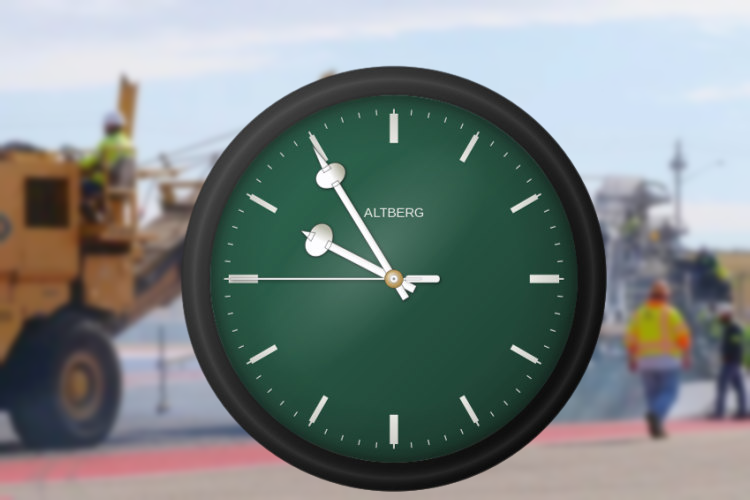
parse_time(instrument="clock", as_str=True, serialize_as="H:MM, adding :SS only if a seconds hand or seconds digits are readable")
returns 9:54:45
